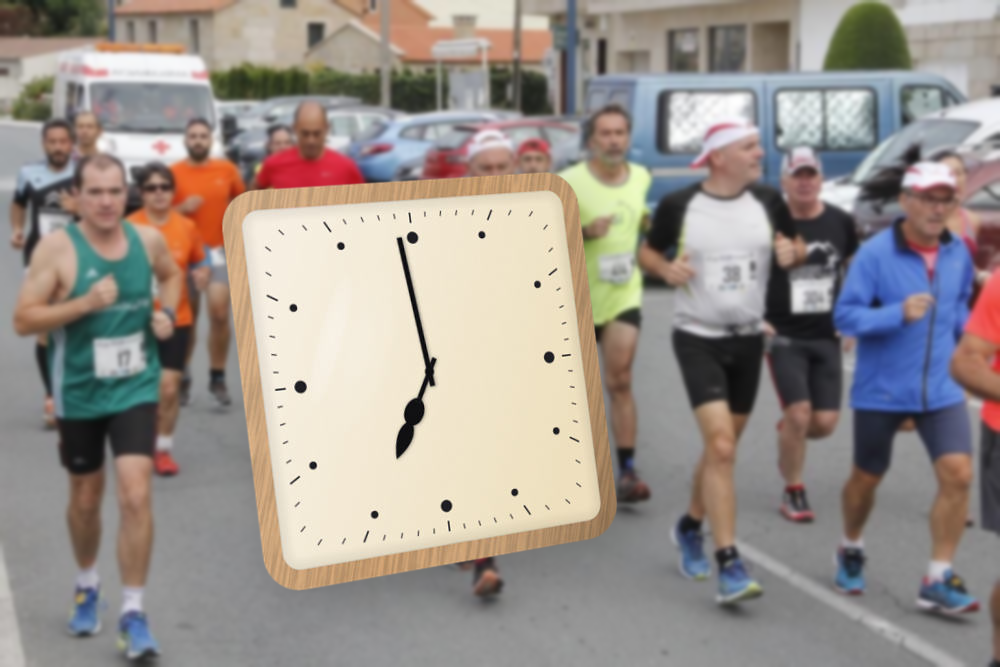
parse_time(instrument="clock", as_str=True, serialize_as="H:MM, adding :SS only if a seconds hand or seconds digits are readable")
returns 6:59
